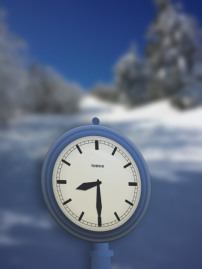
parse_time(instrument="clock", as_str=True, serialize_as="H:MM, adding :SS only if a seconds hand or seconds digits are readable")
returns 8:30
